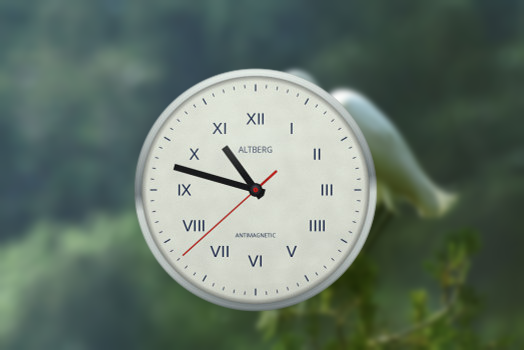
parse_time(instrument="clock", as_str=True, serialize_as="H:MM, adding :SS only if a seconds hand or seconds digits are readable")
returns 10:47:38
